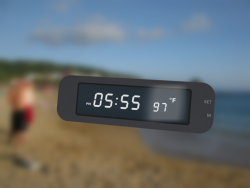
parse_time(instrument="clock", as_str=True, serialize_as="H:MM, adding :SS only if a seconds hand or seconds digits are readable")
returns 5:55
